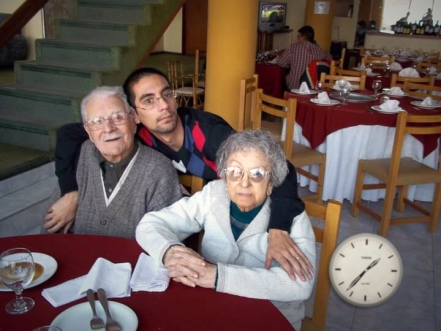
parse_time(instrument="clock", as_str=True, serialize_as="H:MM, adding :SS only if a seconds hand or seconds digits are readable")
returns 1:37
